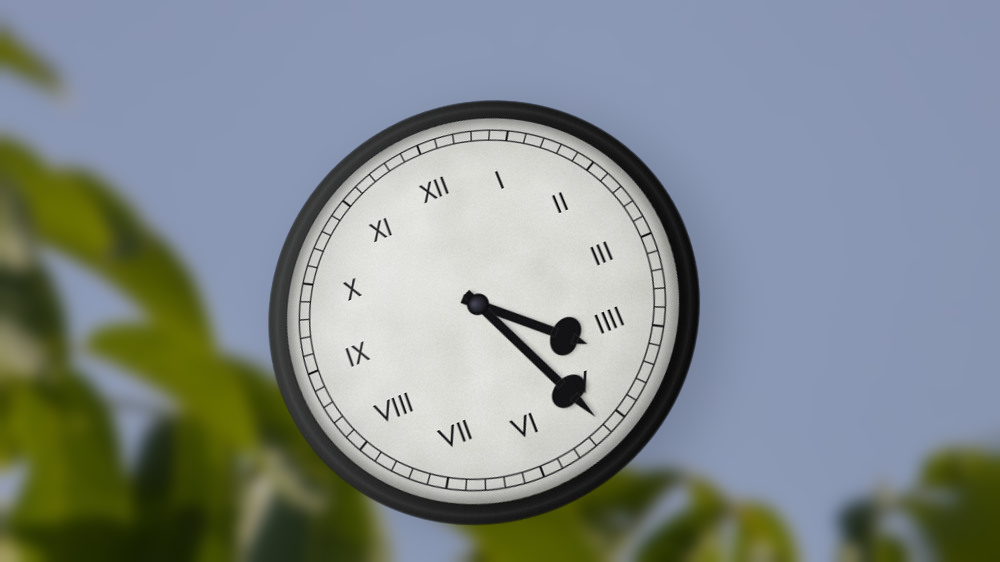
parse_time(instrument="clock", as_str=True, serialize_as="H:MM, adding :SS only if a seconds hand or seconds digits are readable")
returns 4:26
